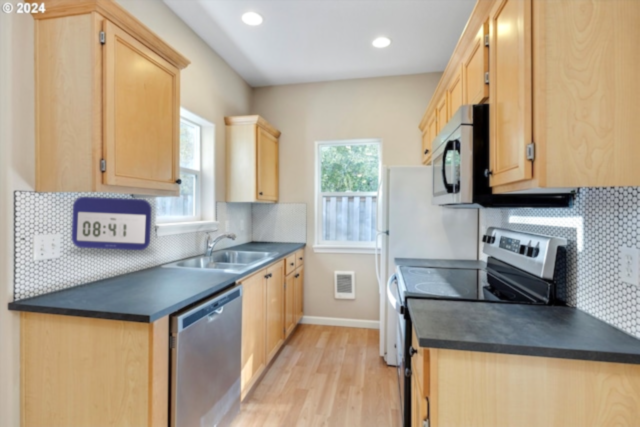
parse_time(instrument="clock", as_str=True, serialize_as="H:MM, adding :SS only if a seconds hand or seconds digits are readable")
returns 8:41
